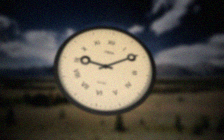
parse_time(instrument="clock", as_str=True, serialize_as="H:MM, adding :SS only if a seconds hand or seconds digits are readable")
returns 9:09
